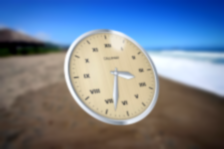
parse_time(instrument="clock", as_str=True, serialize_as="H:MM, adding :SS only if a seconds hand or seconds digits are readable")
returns 3:33
